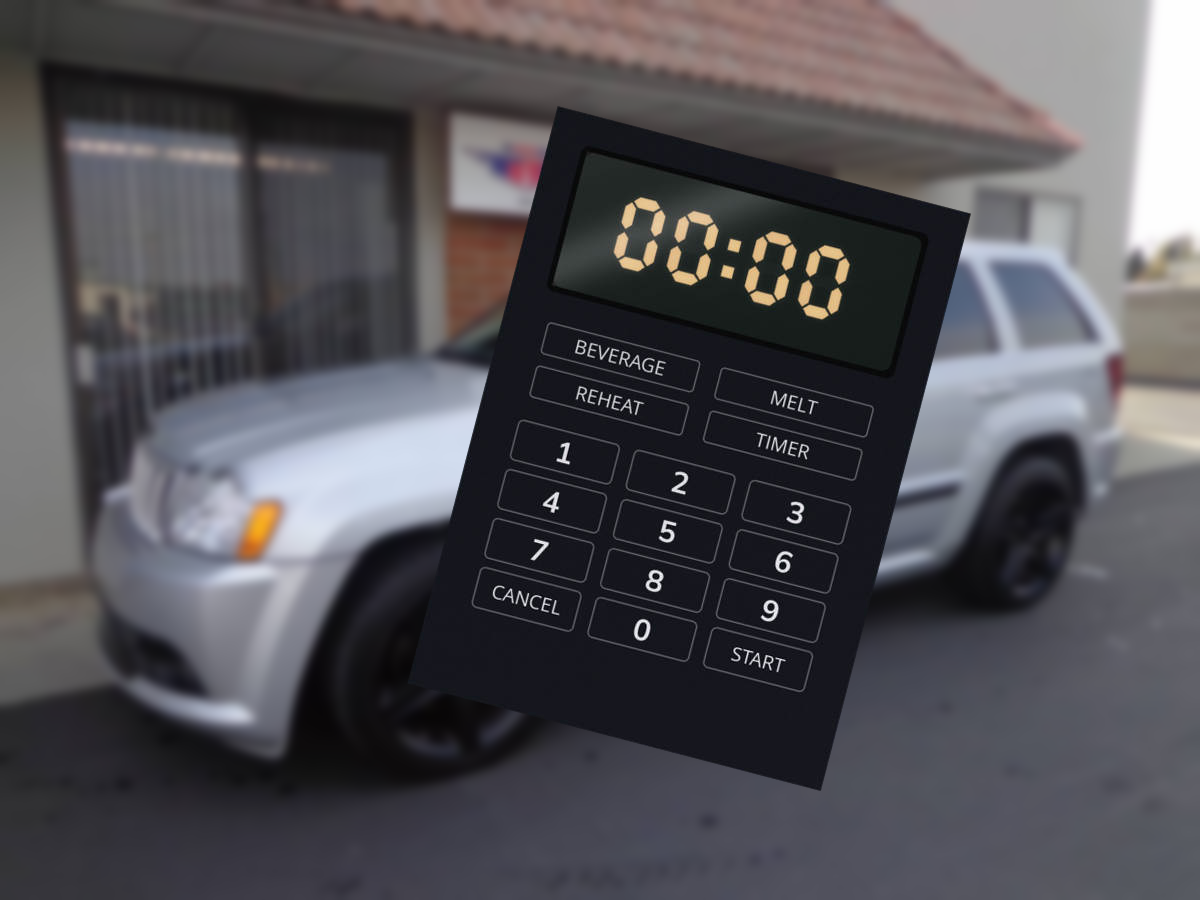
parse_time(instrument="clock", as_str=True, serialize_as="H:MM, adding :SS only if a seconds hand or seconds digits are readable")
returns 0:00
